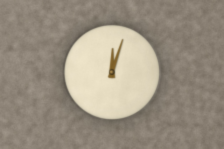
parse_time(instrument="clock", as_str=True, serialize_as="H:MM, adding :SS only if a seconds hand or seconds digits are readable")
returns 12:03
